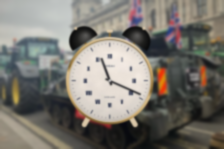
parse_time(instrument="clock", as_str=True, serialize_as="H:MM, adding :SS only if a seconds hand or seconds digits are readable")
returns 11:19
